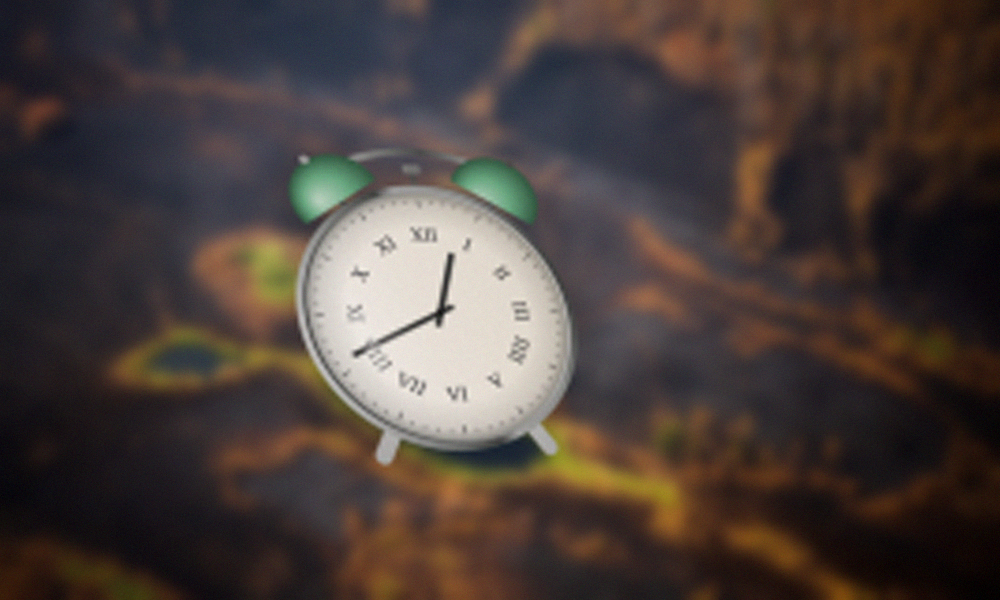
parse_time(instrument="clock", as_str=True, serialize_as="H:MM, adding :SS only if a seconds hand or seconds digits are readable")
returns 12:41
